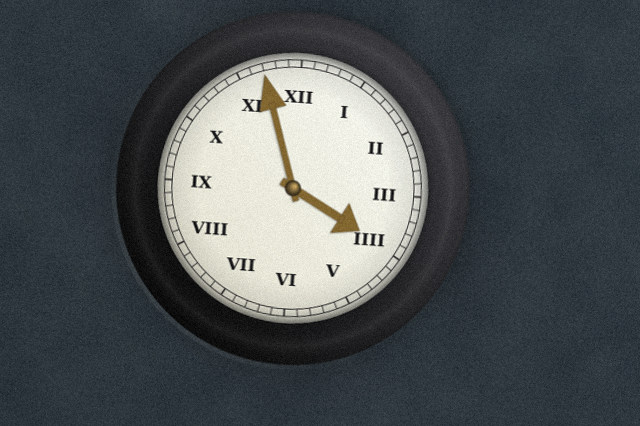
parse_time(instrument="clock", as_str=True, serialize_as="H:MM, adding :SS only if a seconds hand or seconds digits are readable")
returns 3:57
